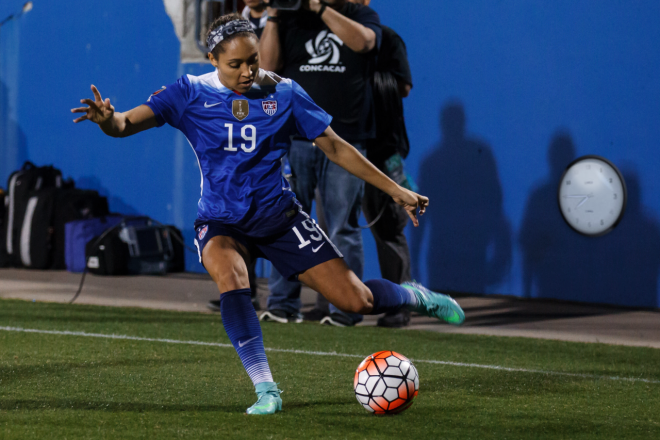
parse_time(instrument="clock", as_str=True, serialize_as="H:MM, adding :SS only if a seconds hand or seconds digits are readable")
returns 7:45
